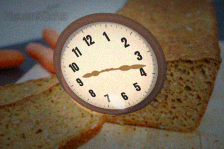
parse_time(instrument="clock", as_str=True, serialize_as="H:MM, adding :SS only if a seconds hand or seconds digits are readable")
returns 9:18
